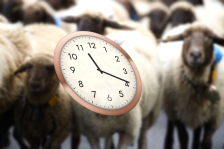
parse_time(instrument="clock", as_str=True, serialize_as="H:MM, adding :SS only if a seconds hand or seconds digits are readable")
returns 11:19
